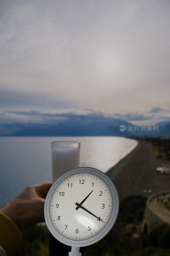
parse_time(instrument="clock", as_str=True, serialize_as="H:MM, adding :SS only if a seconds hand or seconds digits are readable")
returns 1:20
